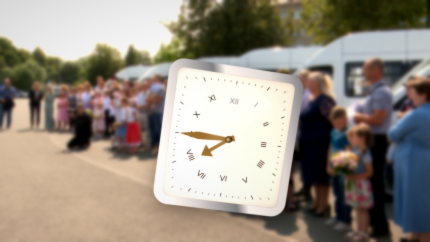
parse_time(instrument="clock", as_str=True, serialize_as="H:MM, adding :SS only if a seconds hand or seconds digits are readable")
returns 7:45
